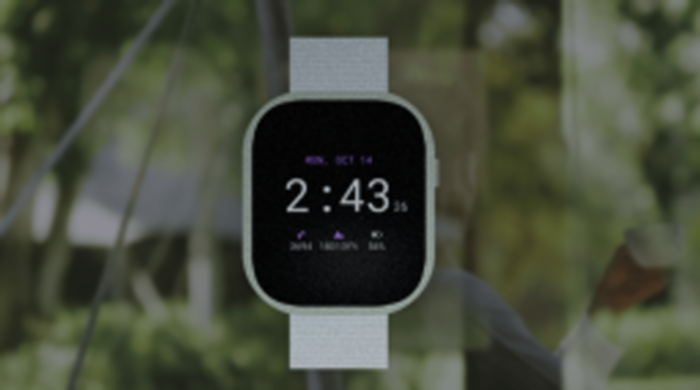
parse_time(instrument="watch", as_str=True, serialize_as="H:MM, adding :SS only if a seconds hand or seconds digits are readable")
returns 2:43
